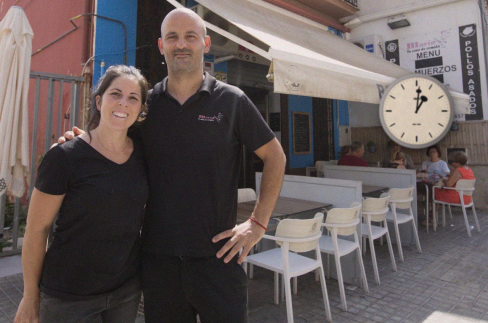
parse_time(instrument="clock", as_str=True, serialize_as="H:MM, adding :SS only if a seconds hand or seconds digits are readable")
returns 1:01
